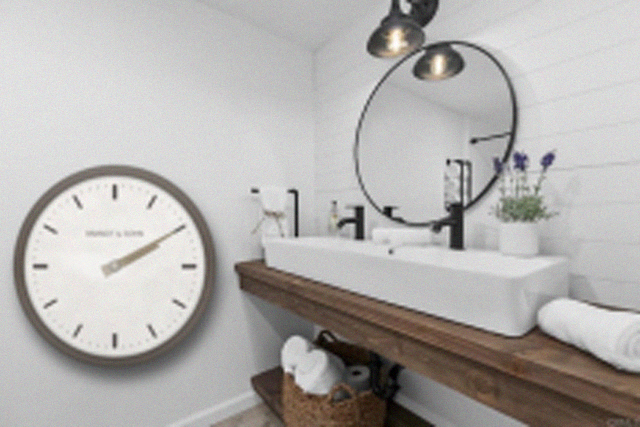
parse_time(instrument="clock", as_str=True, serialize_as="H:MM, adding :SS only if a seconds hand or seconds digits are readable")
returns 2:10
